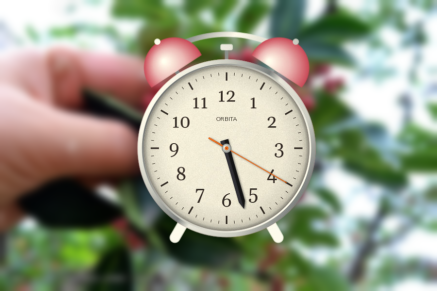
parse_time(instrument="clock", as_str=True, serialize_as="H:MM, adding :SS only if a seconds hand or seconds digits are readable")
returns 5:27:20
